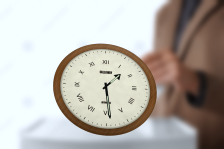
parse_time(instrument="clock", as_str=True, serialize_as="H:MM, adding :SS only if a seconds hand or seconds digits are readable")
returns 1:29
